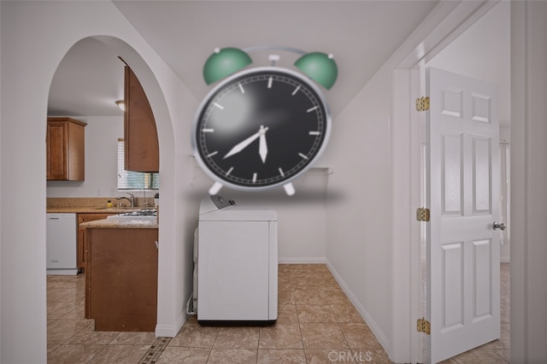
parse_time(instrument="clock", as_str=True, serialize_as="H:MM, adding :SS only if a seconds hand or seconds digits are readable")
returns 5:38
